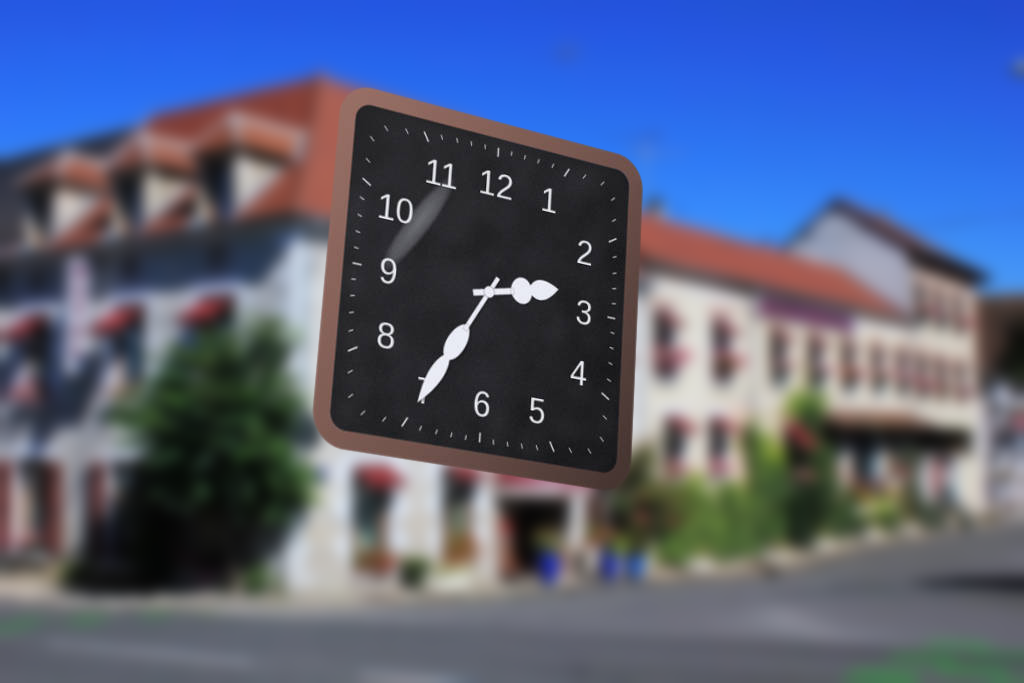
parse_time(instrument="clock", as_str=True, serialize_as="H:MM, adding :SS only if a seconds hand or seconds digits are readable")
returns 2:35
